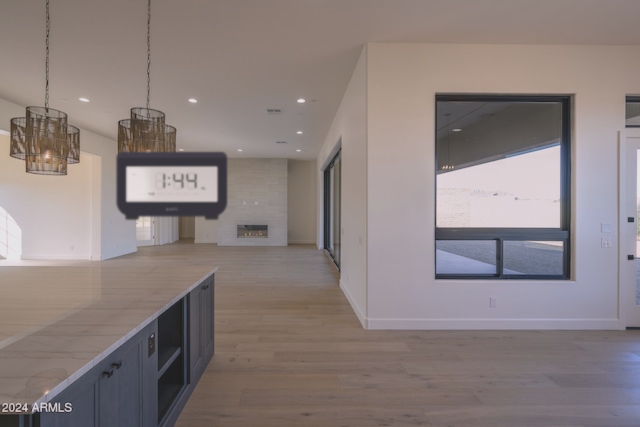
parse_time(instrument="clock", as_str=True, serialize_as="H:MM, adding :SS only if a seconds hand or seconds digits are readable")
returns 1:44
